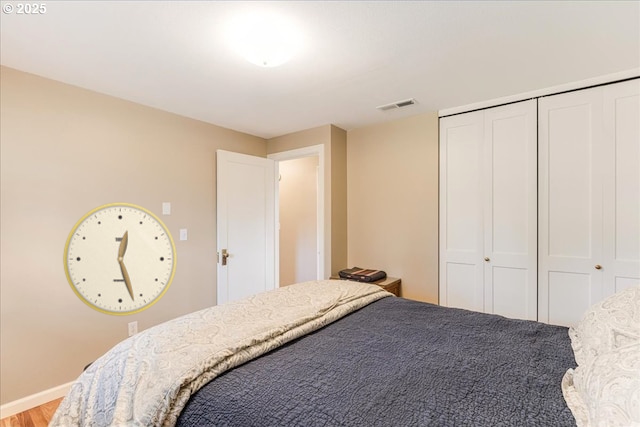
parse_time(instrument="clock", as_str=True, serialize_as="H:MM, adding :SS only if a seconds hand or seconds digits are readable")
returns 12:27
